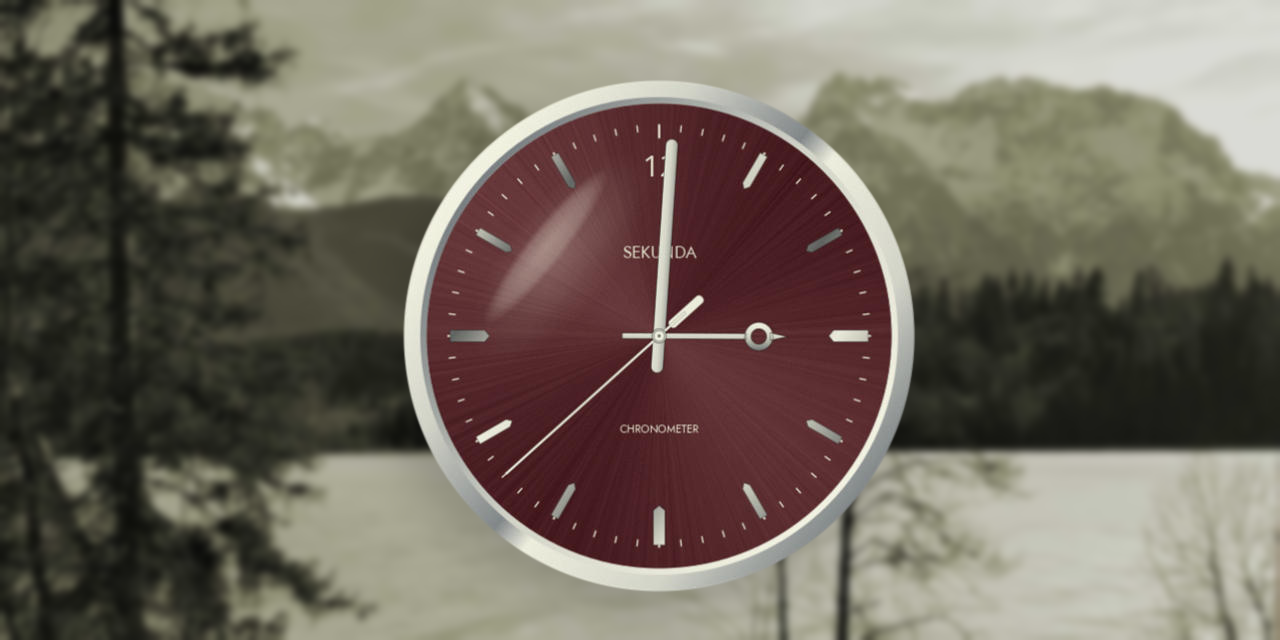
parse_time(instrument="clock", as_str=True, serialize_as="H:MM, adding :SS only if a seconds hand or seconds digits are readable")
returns 3:00:38
